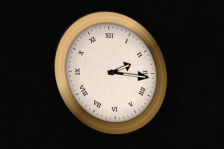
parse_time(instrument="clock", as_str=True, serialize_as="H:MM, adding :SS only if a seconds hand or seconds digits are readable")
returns 2:16
